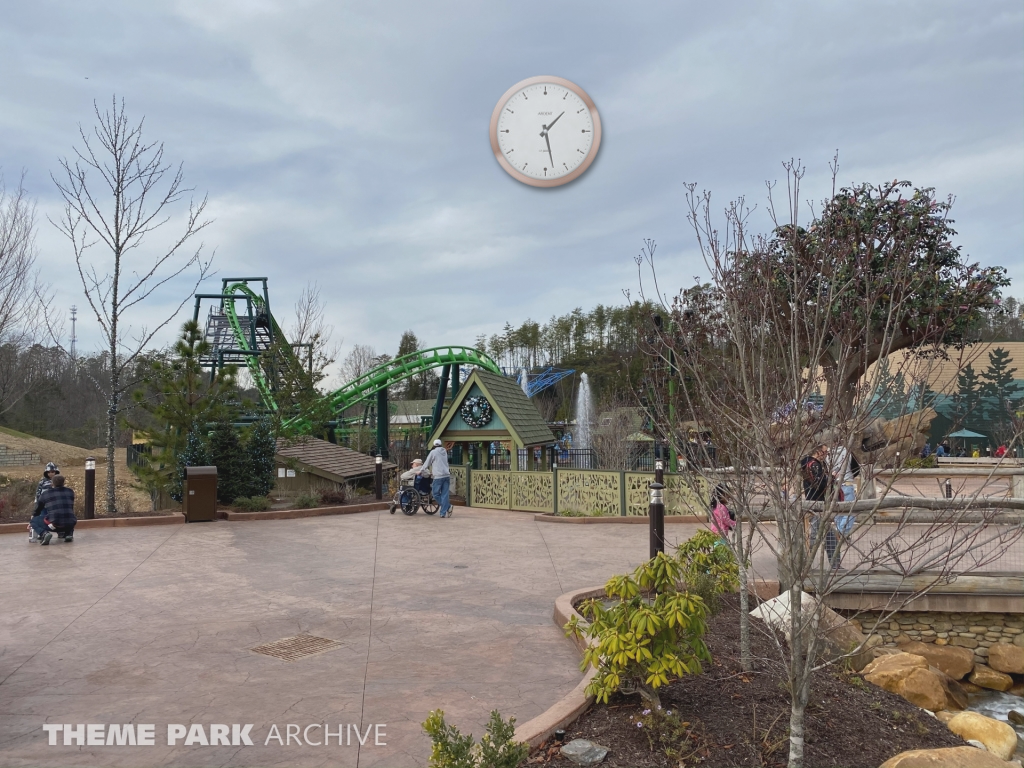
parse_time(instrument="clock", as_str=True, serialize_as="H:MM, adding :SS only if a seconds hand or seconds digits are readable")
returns 1:28
